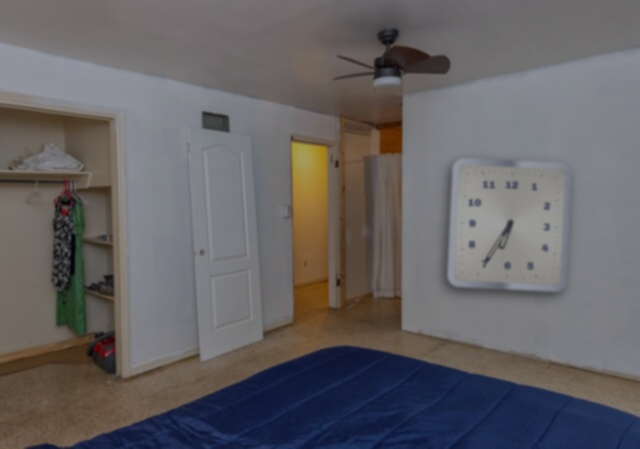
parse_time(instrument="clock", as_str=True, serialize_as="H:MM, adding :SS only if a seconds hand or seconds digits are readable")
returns 6:35
